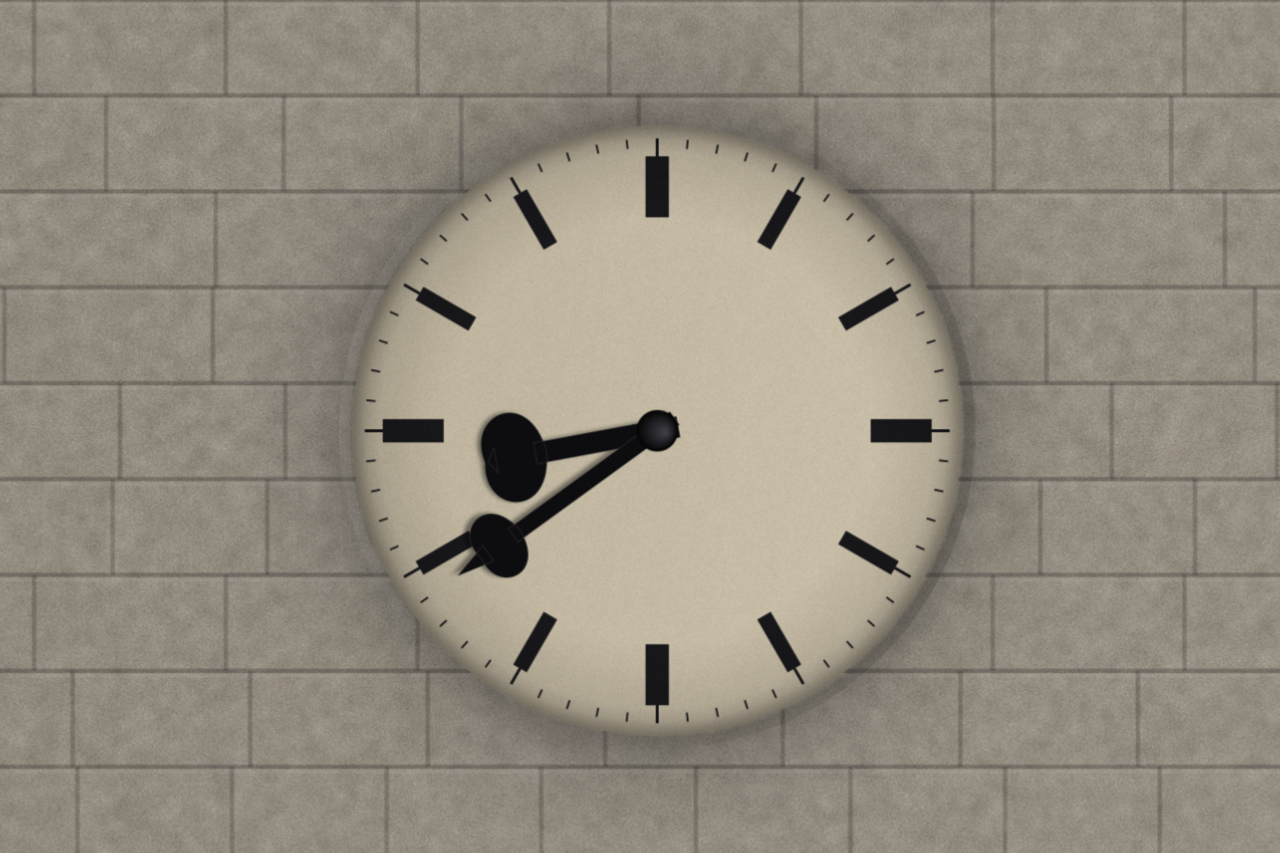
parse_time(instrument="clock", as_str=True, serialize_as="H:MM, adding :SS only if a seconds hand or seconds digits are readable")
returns 8:39
